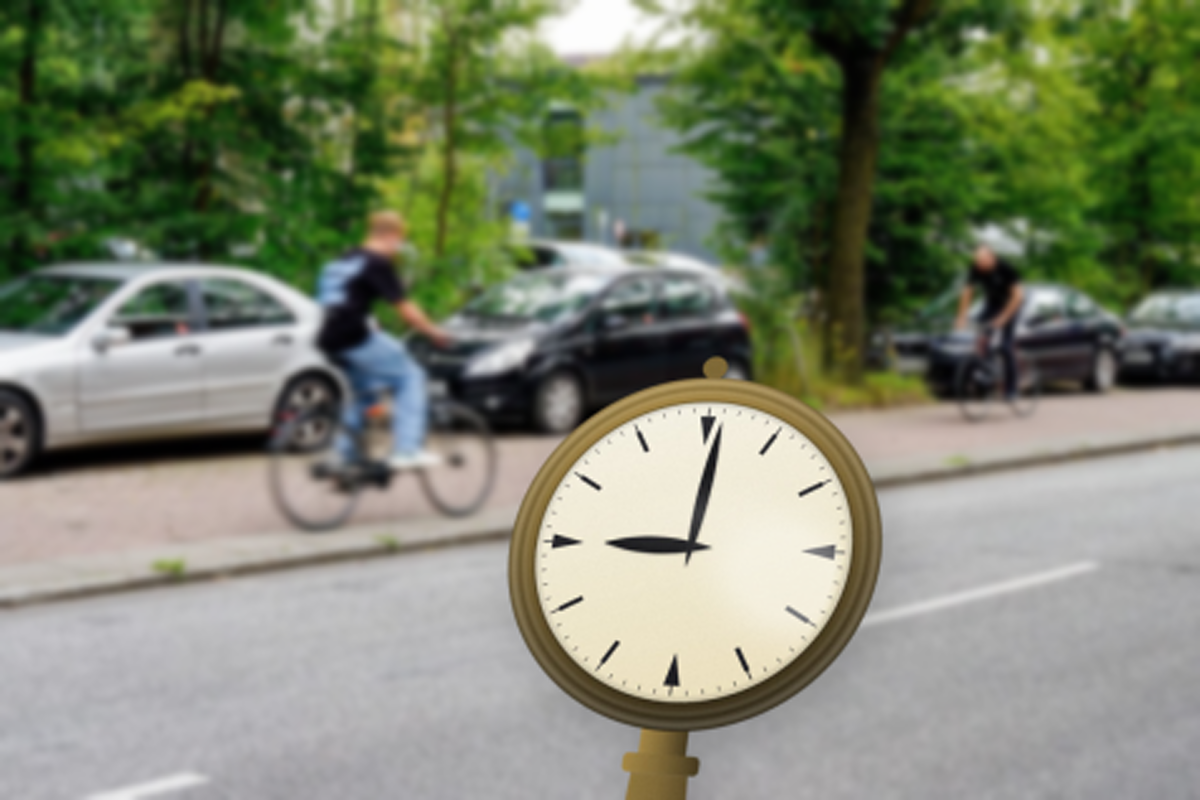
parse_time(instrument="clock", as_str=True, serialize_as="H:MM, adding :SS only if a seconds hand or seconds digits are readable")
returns 9:01
